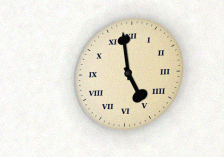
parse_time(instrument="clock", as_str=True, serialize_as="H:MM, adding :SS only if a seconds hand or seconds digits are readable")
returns 4:58
